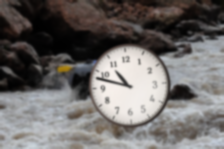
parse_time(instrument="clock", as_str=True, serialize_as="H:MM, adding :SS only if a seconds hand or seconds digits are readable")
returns 10:48
